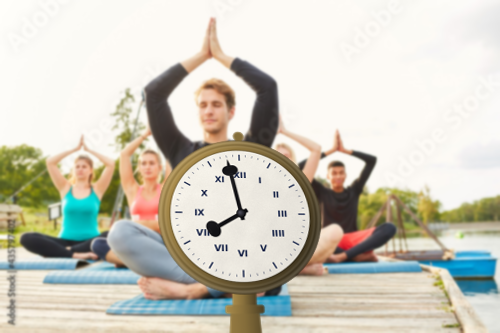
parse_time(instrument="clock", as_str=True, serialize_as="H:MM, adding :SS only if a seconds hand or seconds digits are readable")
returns 7:58
